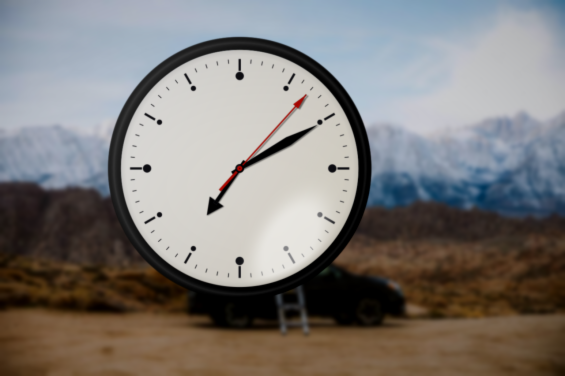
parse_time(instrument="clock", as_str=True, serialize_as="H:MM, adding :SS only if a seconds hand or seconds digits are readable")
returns 7:10:07
